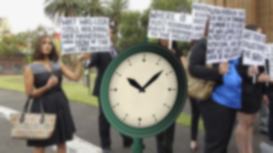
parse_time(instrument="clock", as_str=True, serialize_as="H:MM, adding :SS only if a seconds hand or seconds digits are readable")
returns 10:08
